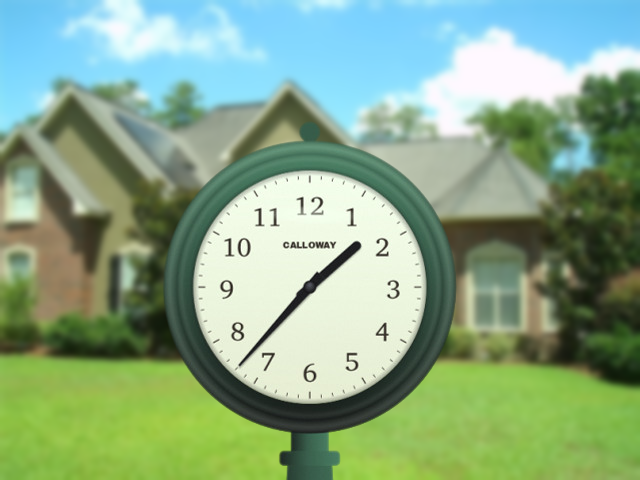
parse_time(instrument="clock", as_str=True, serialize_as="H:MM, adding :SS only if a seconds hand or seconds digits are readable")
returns 1:37
